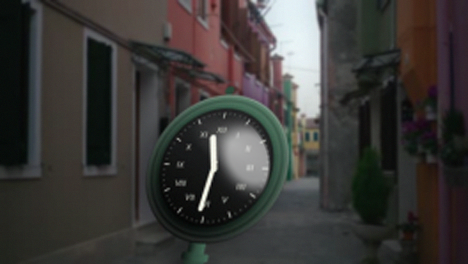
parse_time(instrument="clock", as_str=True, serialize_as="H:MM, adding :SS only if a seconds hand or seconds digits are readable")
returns 11:31
